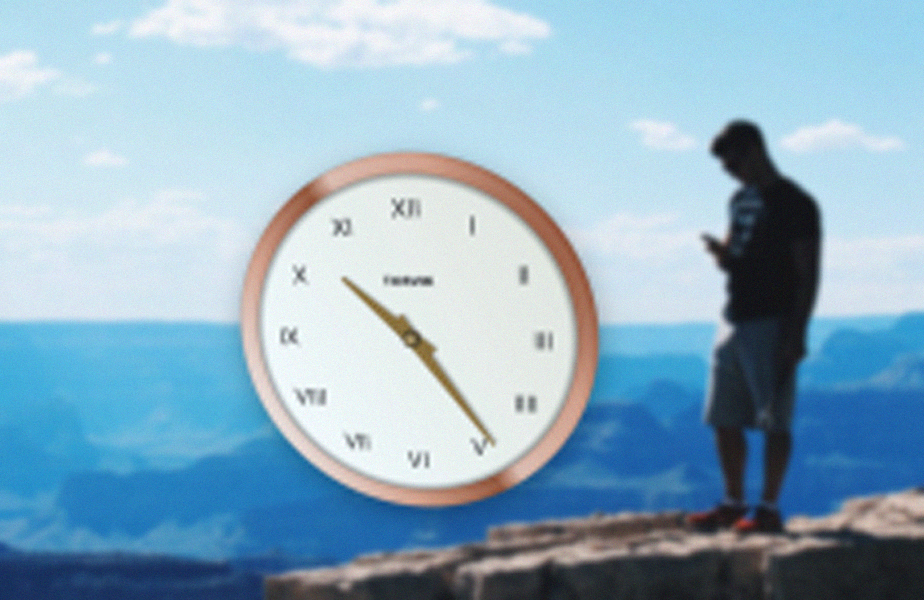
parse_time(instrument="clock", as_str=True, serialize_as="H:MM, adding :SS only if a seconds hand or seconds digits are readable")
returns 10:24
